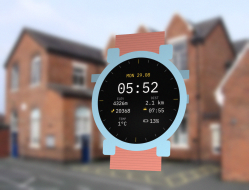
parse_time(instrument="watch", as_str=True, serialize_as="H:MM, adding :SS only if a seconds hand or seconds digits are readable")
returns 5:52
